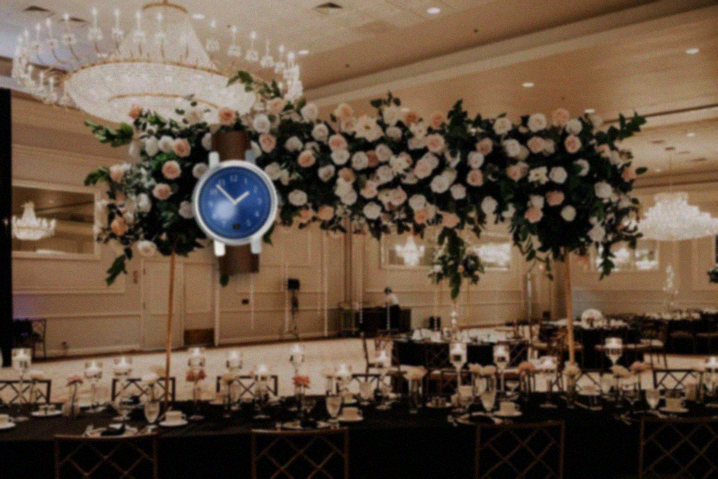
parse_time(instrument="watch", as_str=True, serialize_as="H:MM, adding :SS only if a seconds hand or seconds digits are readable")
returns 1:53
